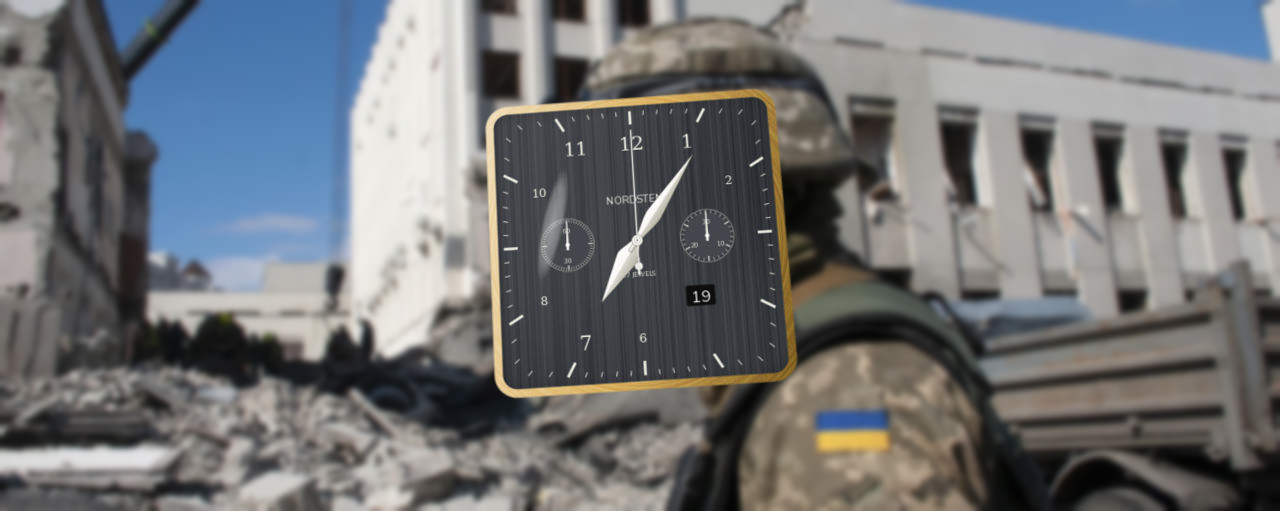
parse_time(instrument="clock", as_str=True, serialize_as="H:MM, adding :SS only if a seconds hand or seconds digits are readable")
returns 7:06
